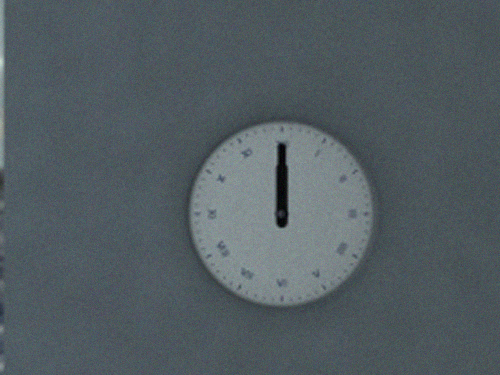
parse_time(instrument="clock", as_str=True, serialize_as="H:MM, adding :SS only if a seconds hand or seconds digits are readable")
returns 12:00
